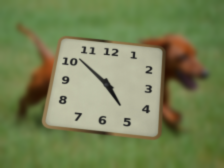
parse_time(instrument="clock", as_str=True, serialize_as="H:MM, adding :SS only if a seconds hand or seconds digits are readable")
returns 4:52
